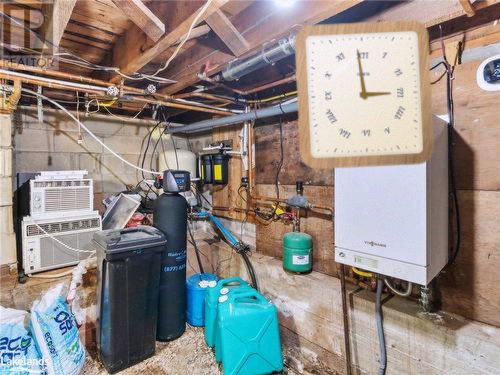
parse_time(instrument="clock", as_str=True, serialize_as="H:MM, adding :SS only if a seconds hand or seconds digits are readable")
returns 2:59
